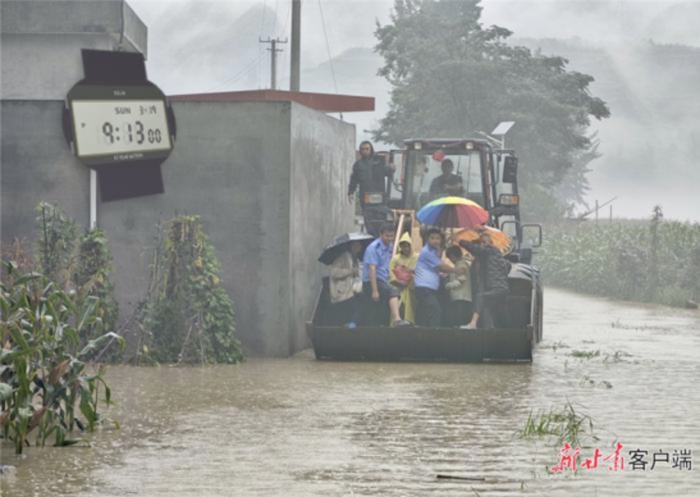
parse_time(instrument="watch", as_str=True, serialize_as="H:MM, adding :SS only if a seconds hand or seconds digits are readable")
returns 9:13:00
